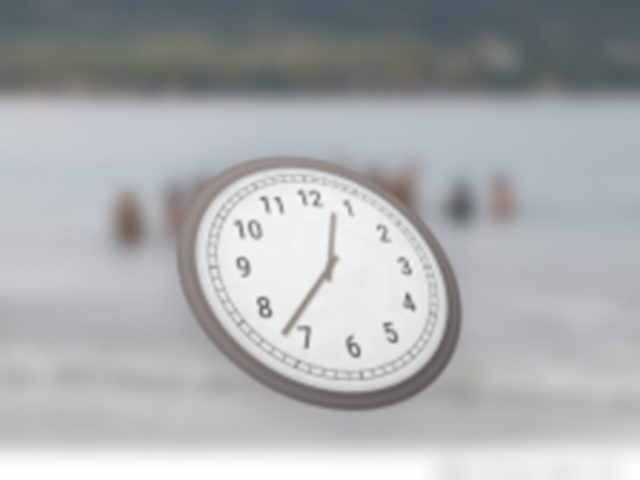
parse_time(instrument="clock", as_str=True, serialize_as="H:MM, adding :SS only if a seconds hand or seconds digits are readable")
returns 12:37
